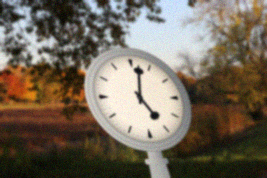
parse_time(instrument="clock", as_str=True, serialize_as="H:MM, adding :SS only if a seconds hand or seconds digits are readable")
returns 5:02
